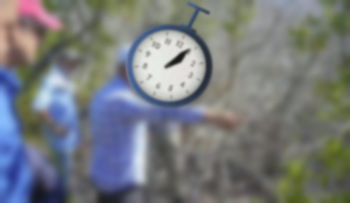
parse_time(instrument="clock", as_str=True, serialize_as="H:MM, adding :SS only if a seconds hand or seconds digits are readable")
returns 1:04
